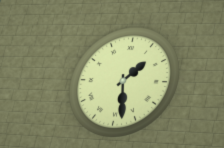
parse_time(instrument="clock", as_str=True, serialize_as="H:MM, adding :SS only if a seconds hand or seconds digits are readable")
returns 1:28
